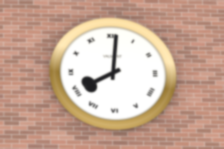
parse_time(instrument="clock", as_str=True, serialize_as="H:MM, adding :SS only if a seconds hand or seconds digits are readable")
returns 8:01
